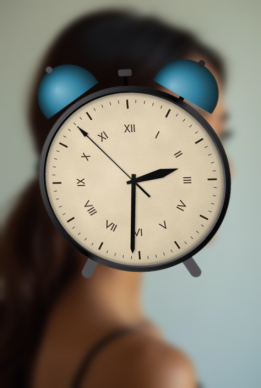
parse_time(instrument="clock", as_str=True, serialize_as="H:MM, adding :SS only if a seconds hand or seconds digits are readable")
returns 2:30:53
